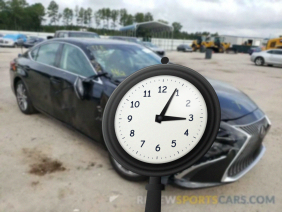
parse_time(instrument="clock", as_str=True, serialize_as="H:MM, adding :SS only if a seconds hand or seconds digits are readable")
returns 3:04
